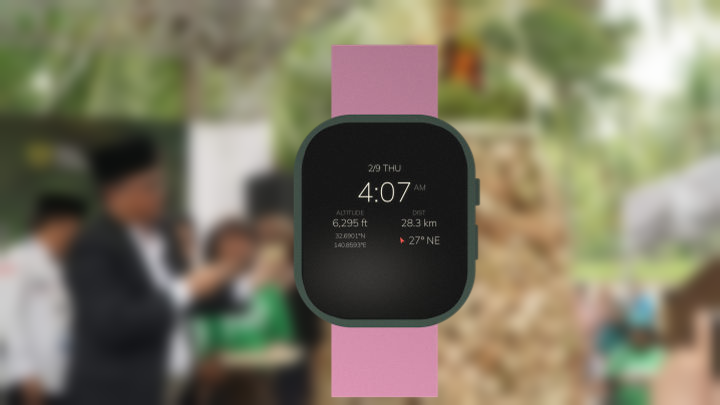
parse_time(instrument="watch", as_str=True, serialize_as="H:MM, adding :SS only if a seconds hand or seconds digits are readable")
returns 4:07
